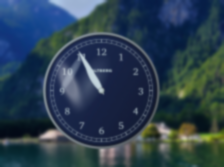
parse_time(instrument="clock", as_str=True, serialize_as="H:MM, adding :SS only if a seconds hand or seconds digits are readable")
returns 10:55
